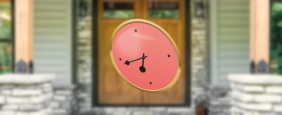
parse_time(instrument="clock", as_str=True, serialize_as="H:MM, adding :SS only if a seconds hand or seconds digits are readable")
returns 6:43
